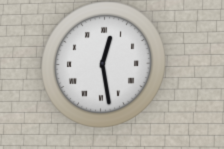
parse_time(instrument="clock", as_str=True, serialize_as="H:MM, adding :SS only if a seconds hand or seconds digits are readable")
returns 12:28
